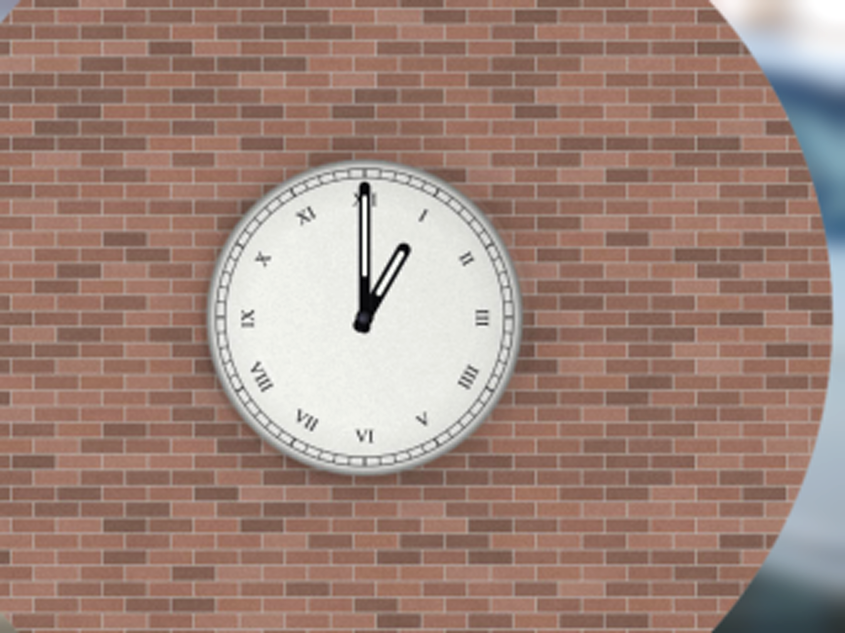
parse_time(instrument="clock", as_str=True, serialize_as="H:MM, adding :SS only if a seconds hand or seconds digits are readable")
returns 1:00
